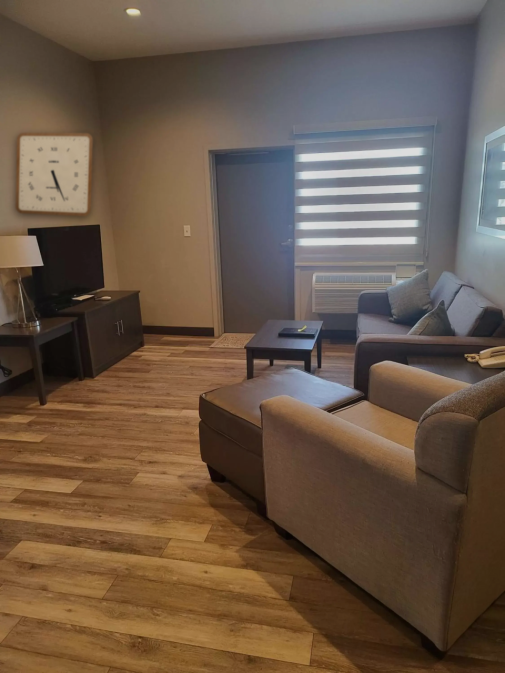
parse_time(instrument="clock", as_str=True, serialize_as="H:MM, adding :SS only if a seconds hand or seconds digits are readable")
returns 5:26
